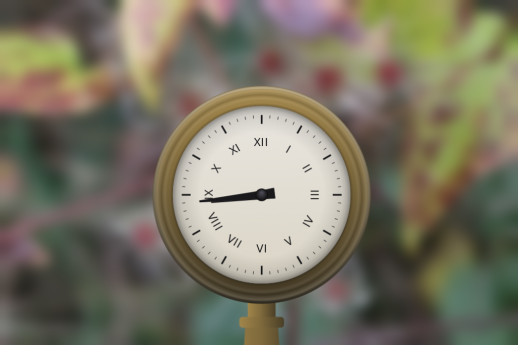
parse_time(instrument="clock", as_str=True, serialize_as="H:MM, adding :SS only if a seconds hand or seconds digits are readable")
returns 8:44
